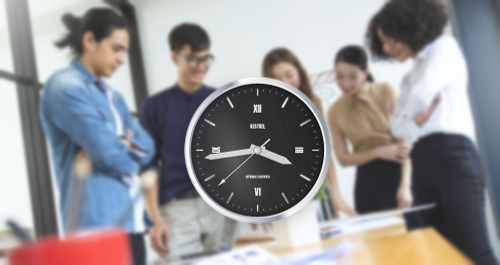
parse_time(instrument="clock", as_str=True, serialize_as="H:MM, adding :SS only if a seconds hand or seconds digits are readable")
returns 3:43:38
